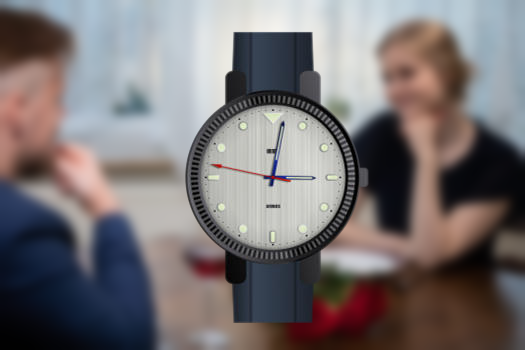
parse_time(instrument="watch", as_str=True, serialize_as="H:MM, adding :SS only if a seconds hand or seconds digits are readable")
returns 3:01:47
